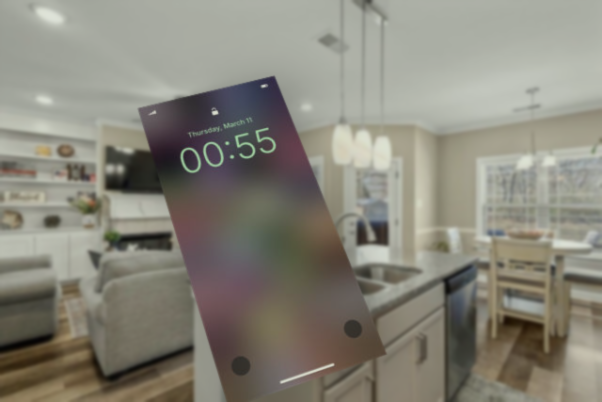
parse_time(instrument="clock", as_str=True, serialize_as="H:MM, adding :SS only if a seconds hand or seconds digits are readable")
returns 0:55
